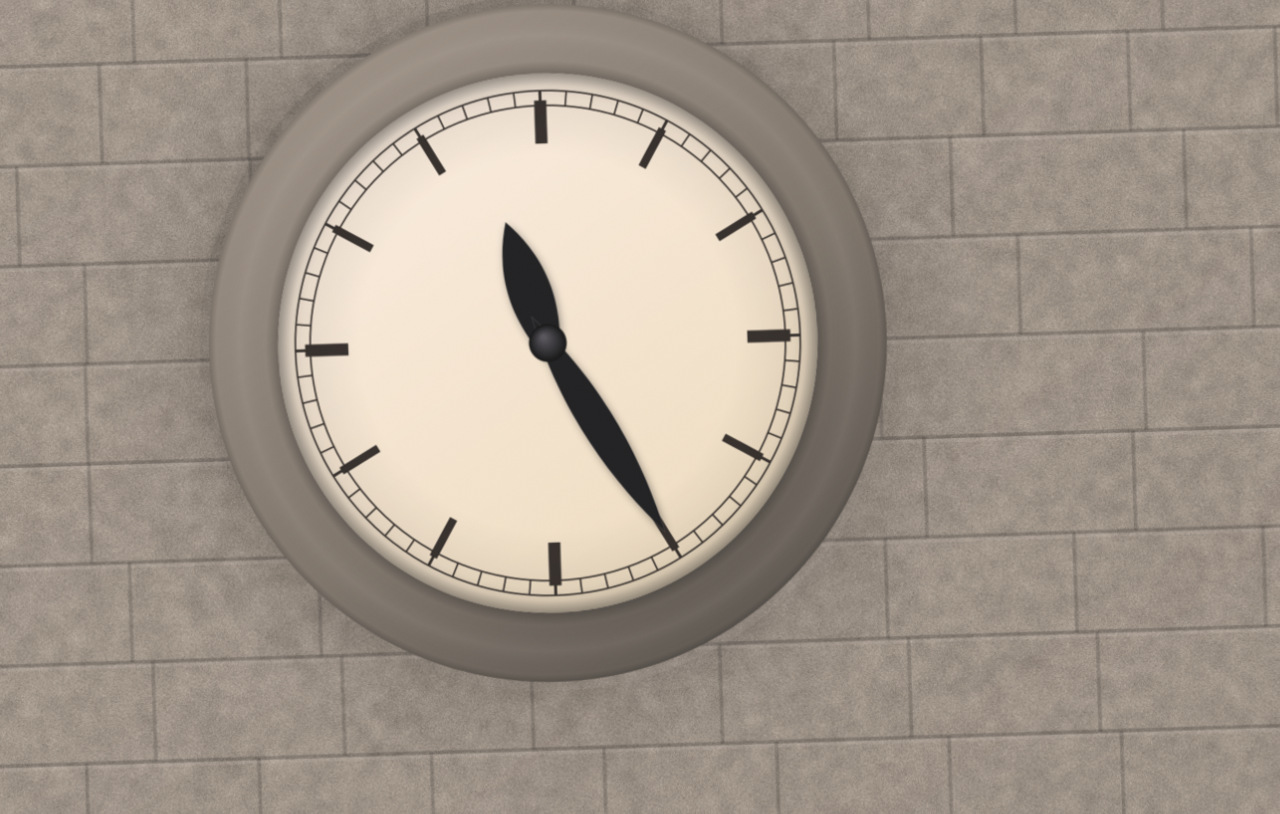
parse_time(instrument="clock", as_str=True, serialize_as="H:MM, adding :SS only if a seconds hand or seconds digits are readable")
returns 11:25
